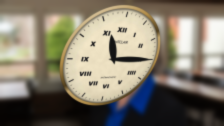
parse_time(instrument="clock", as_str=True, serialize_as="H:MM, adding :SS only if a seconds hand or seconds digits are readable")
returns 11:15
